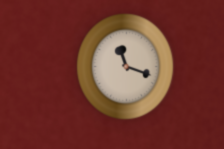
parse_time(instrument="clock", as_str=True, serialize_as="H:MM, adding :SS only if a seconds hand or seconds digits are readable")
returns 11:18
